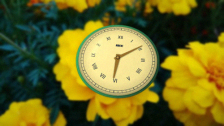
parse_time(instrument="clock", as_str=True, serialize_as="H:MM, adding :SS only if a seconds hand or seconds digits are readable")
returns 6:09
